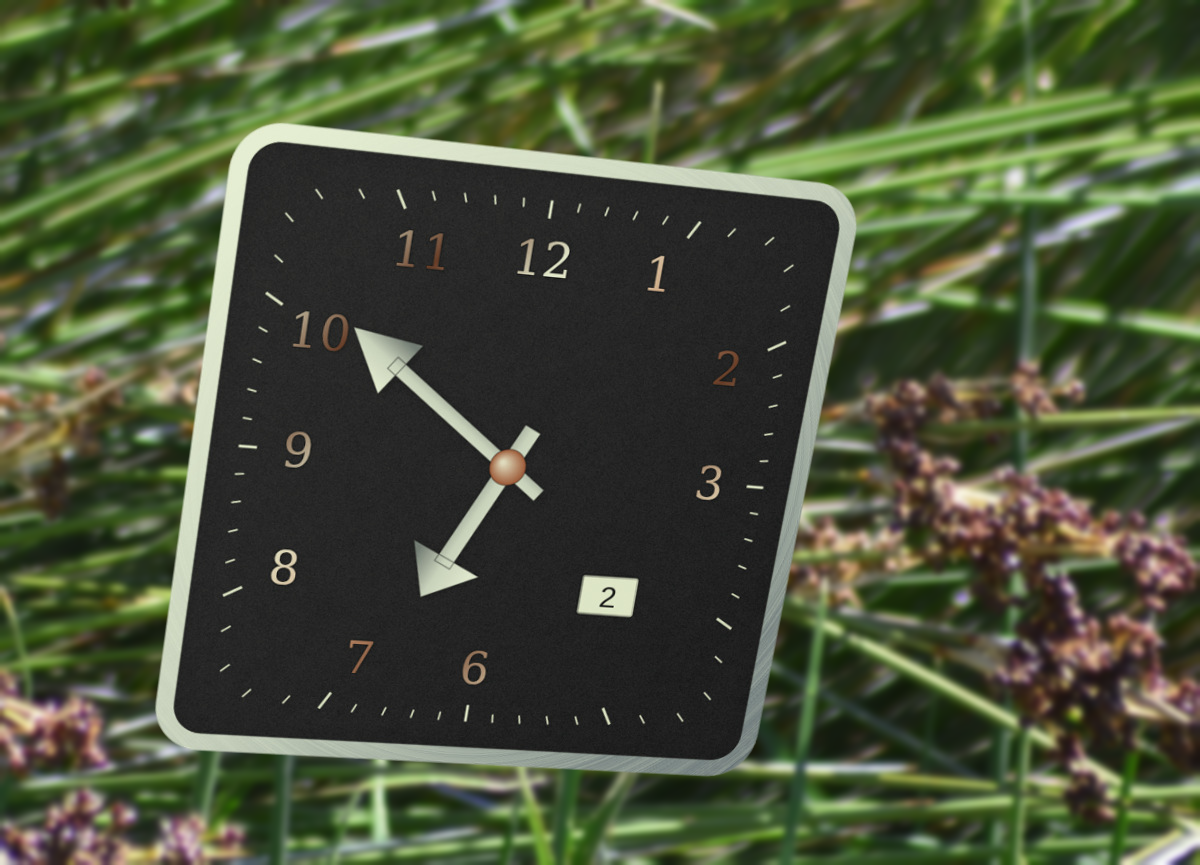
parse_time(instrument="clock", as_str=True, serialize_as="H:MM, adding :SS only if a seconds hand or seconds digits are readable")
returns 6:51
